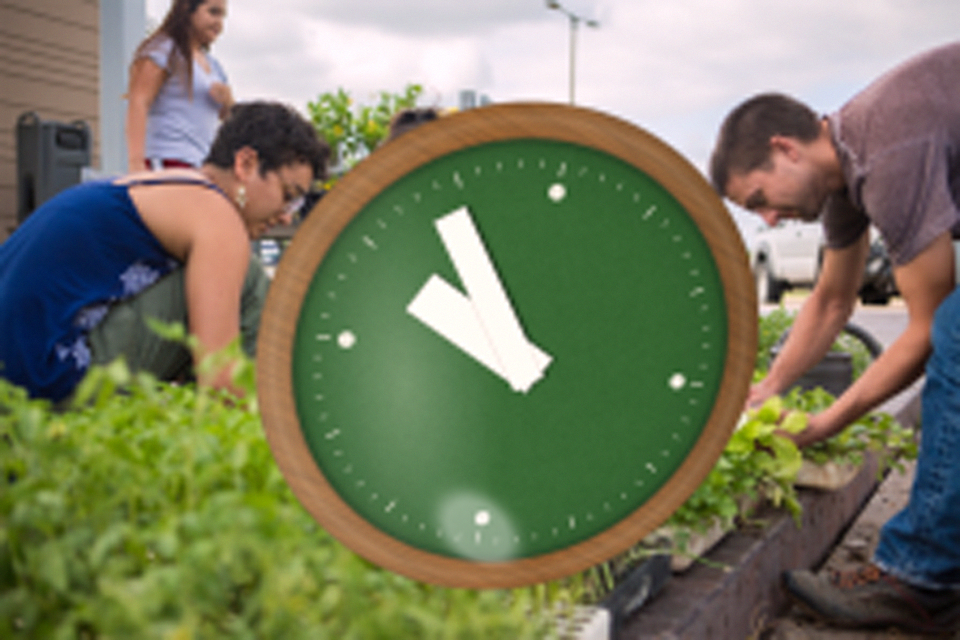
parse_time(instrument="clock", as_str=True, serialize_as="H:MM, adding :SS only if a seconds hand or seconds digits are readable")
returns 9:54
